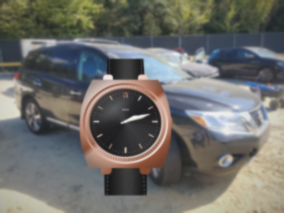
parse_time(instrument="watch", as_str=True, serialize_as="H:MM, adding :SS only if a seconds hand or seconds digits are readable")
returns 2:12
